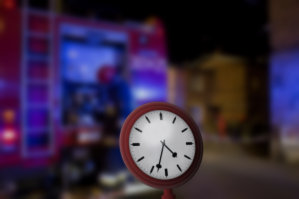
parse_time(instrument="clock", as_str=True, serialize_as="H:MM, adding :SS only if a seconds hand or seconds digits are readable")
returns 4:33
